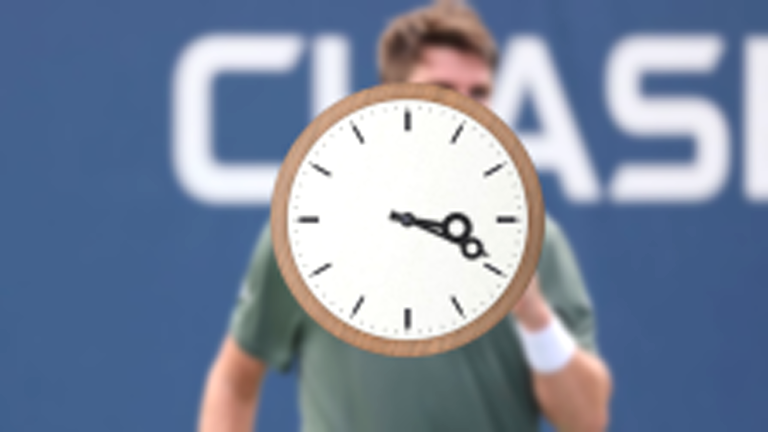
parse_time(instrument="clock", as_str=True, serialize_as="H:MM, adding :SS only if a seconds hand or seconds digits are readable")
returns 3:19
